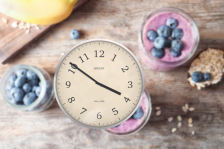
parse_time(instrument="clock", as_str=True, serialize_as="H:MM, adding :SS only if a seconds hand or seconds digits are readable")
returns 3:51
